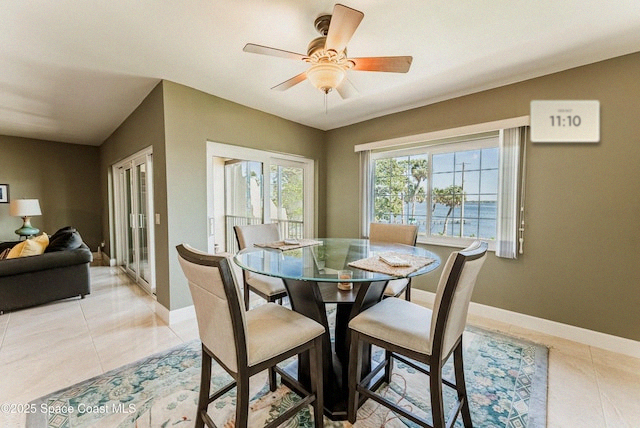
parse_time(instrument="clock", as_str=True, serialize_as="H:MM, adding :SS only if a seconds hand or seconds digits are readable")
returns 11:10
